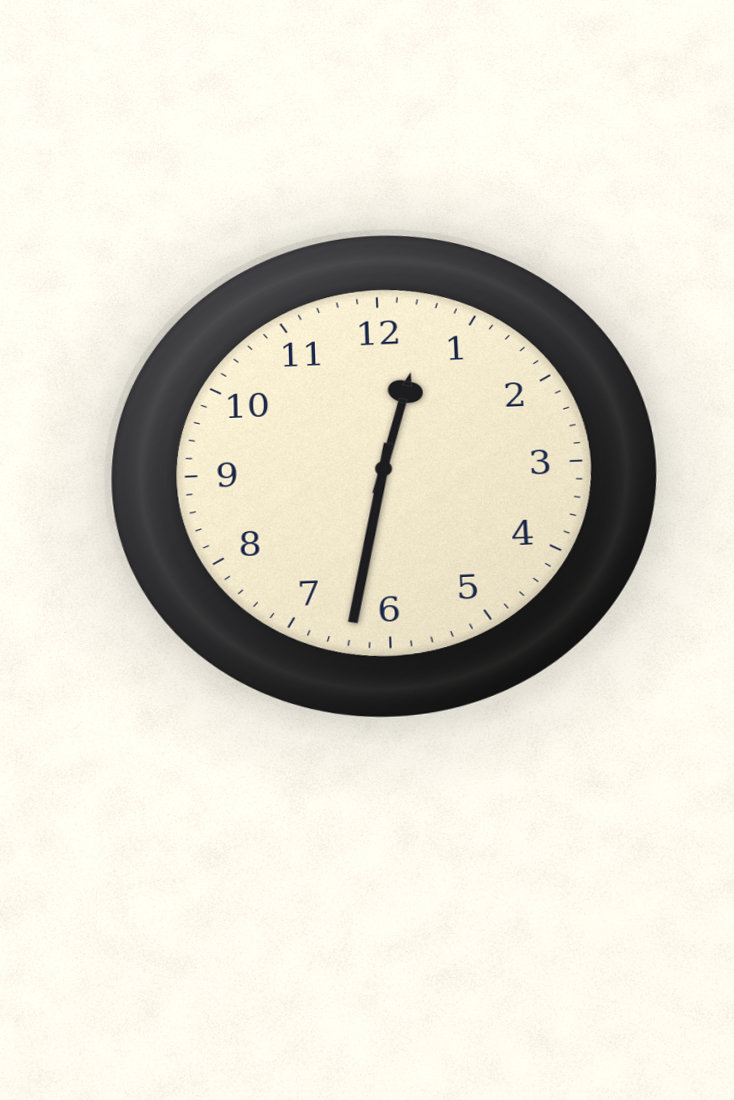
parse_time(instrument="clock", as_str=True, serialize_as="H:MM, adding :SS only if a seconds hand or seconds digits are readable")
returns 12:32
